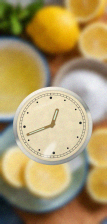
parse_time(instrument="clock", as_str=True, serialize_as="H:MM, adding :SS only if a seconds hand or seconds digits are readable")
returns 12:42
